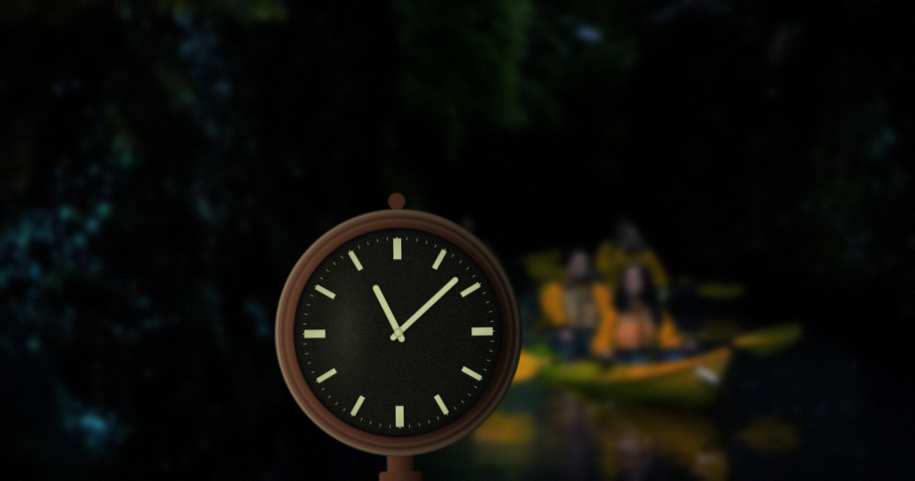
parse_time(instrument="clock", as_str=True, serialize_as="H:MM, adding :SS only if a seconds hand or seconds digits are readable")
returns 11:08
